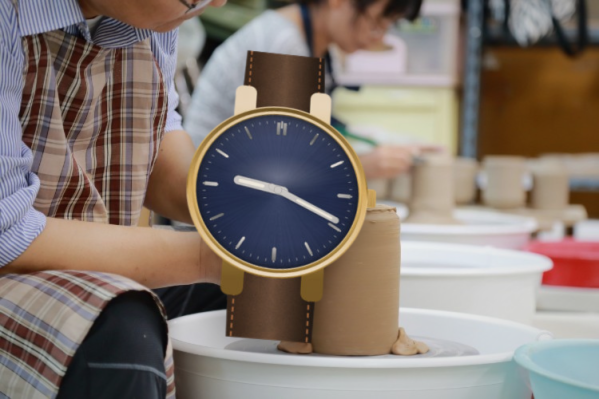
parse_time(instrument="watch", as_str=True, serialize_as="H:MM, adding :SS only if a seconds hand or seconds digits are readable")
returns 9:19
